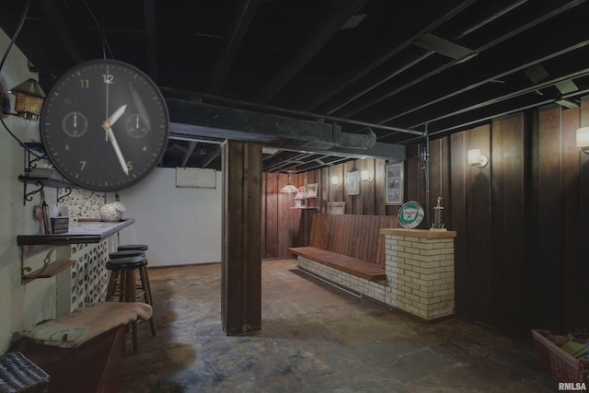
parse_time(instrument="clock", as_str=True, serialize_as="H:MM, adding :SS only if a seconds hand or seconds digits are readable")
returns 1:26
